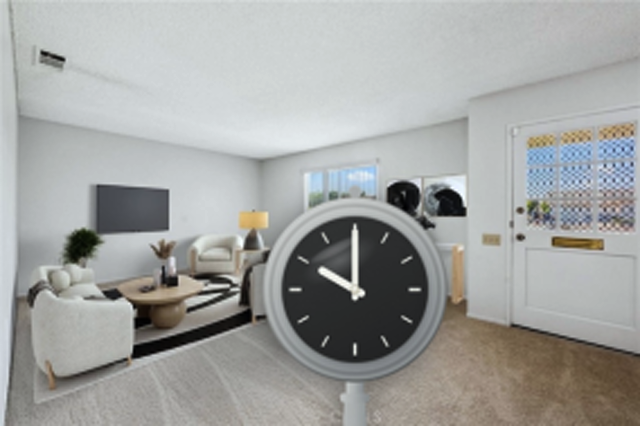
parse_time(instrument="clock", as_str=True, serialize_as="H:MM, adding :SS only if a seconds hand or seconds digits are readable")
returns 10:00
